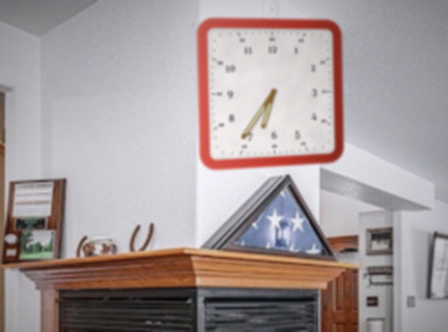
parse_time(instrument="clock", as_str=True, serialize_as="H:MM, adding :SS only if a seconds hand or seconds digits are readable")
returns 6:36
